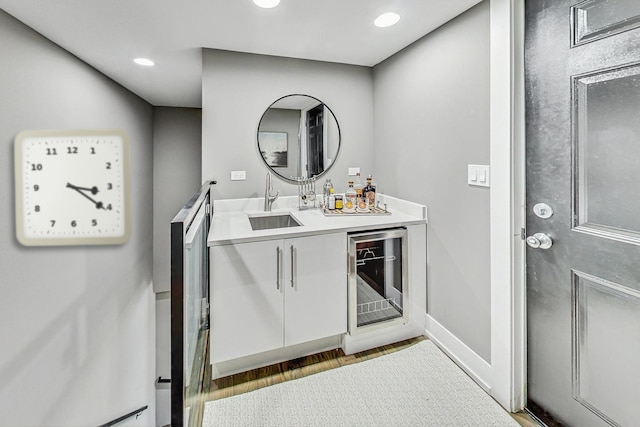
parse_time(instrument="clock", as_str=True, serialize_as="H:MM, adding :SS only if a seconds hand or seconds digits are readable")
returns 3:21
